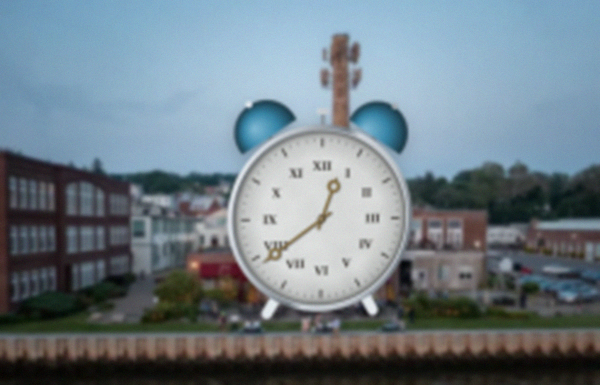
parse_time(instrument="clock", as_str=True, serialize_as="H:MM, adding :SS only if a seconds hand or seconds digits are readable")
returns 12:39
